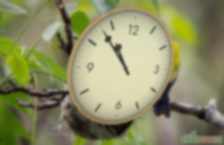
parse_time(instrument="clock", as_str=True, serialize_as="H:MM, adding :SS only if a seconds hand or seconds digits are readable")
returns 10:53
